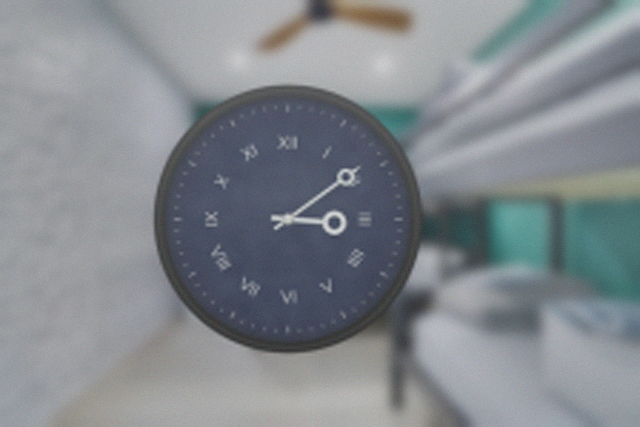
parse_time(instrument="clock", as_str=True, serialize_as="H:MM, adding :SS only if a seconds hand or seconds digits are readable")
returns 3:09
